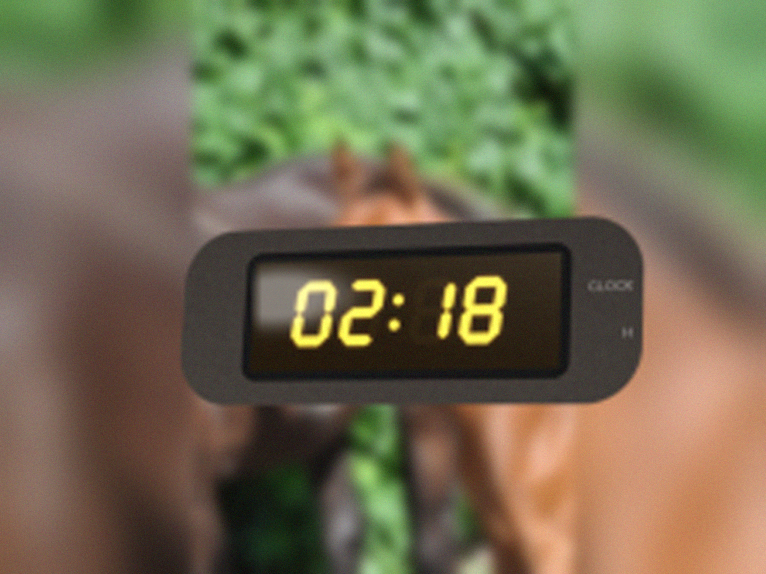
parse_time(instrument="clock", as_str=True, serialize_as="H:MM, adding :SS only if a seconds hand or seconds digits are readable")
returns 2:18
